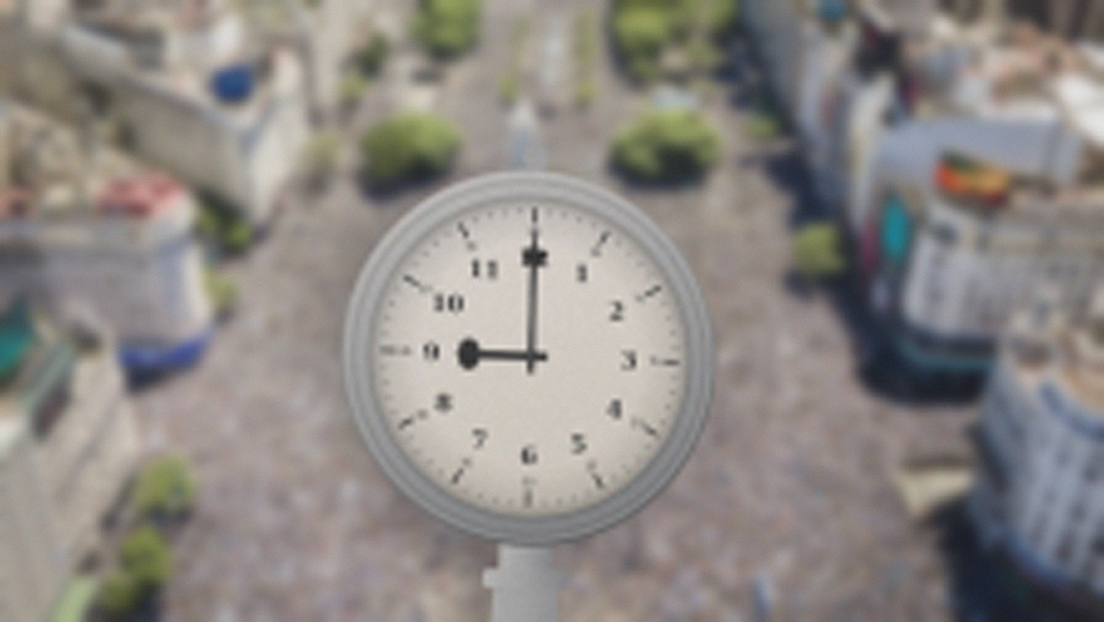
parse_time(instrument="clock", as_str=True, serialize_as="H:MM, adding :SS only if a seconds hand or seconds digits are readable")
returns 9:00
